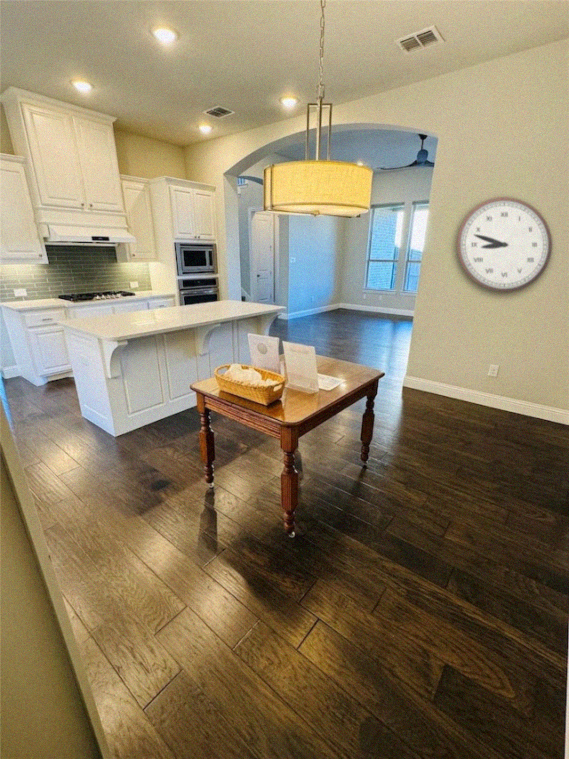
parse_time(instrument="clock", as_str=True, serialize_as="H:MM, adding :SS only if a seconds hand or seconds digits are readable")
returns 8:48
